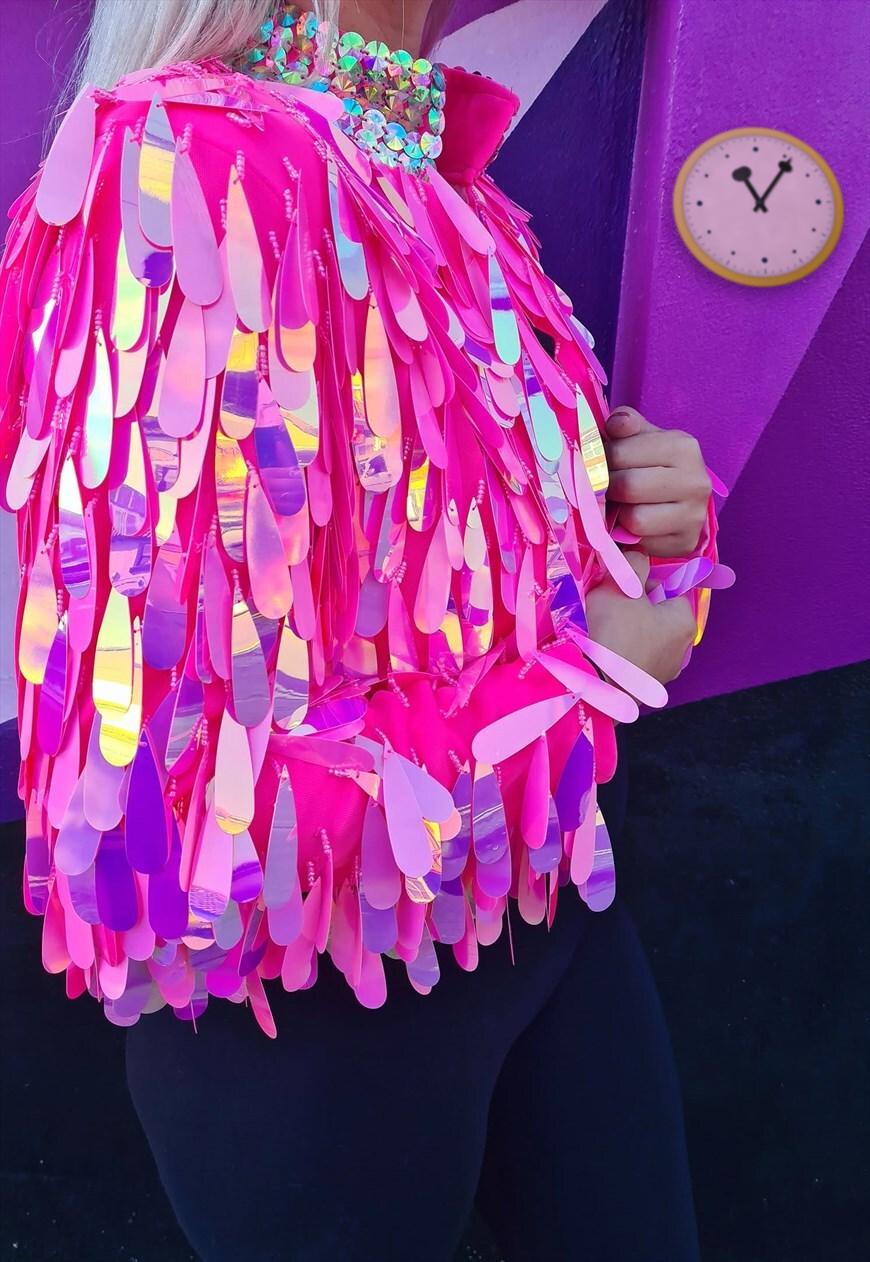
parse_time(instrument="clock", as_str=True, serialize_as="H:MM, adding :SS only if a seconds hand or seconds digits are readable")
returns 11:06
